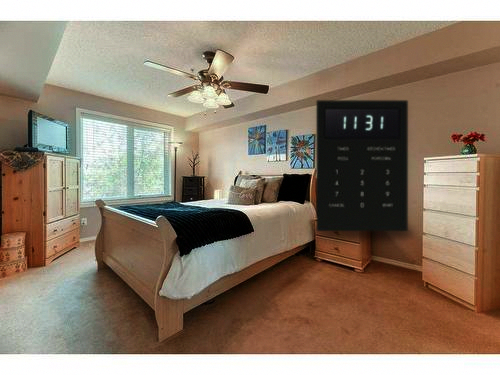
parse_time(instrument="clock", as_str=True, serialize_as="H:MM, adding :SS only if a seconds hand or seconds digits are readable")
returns 11:31
